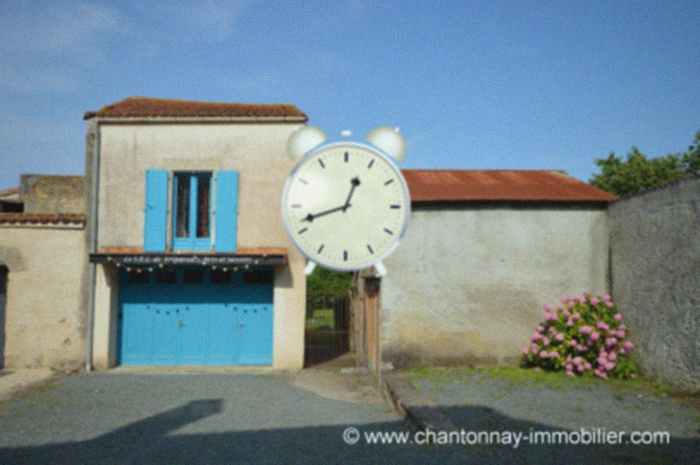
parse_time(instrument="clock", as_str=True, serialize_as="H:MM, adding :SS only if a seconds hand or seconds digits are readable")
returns 12:42
